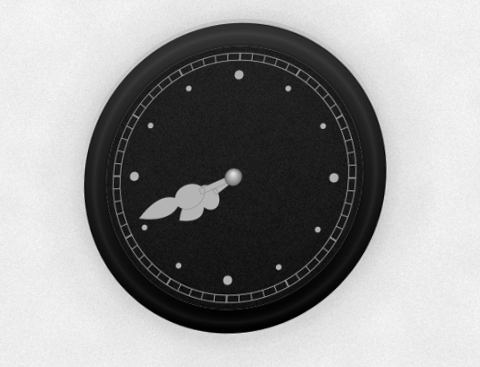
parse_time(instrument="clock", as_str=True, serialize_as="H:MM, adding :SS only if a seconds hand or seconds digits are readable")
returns 7:41
